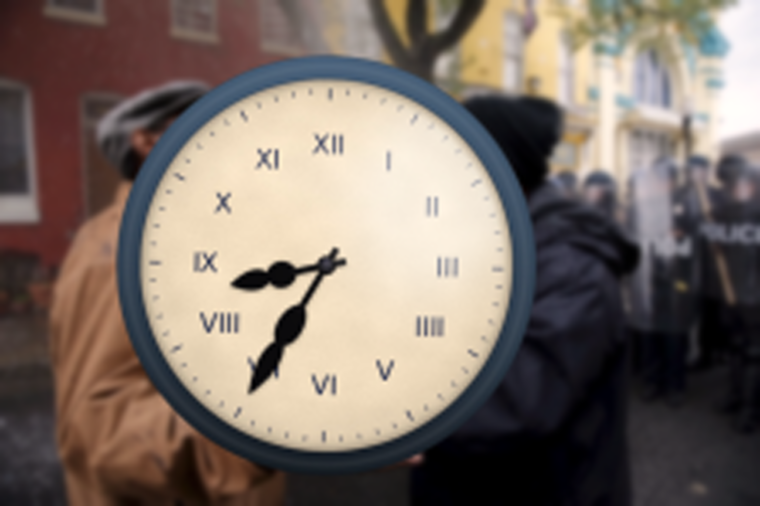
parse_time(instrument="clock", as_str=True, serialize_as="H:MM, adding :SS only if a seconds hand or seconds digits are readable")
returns 8:35
